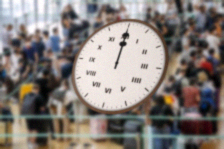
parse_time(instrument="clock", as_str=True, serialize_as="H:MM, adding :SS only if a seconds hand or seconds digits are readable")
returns 12:00
